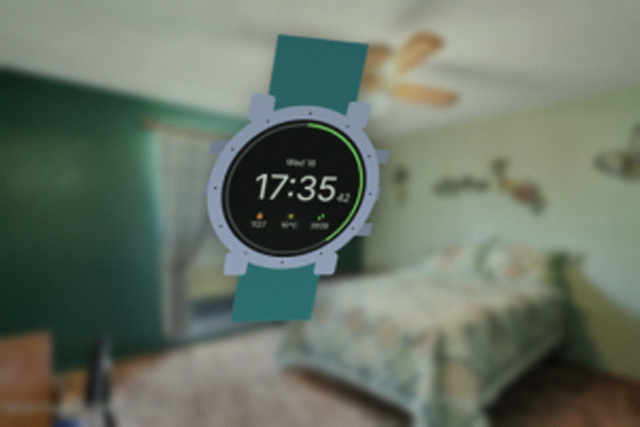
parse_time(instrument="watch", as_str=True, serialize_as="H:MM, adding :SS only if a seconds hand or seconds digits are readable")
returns 17:35
